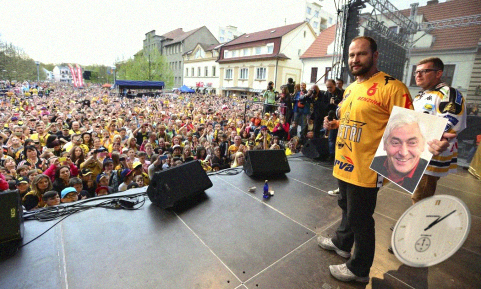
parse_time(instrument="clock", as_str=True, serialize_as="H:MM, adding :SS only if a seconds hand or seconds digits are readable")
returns 1:08
